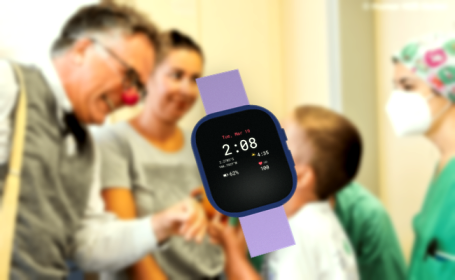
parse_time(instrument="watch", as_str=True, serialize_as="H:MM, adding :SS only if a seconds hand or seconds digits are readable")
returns 2:08
